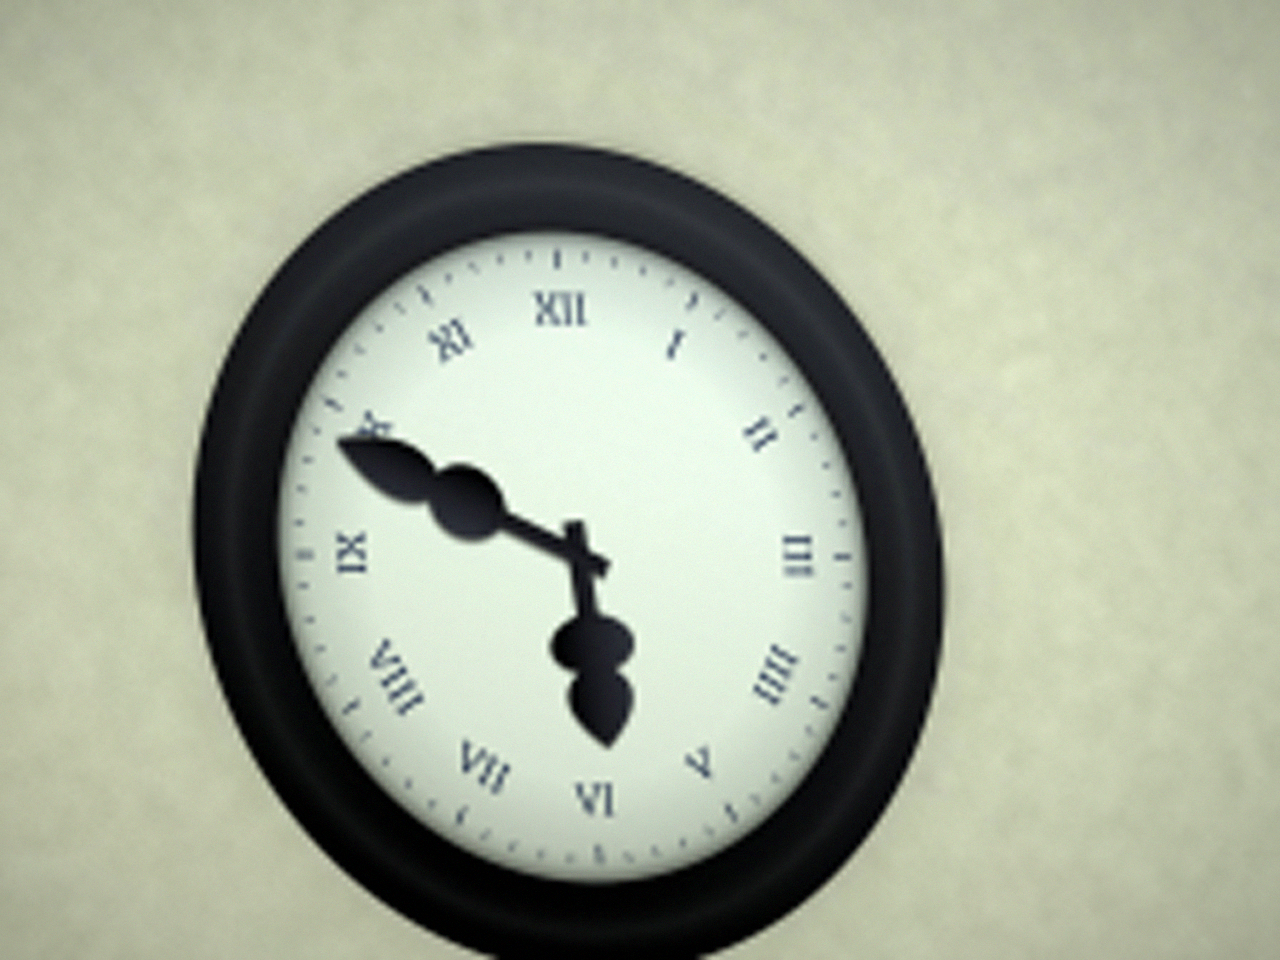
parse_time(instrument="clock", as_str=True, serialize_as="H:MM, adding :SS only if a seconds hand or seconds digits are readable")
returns 5:49
